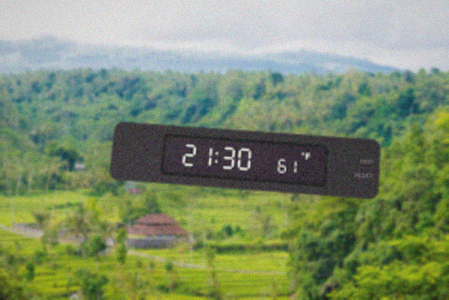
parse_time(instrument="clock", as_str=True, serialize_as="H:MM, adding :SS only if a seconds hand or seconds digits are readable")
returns 21:30
